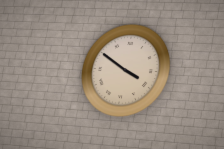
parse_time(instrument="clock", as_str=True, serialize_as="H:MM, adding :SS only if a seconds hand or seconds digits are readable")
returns 3:50
